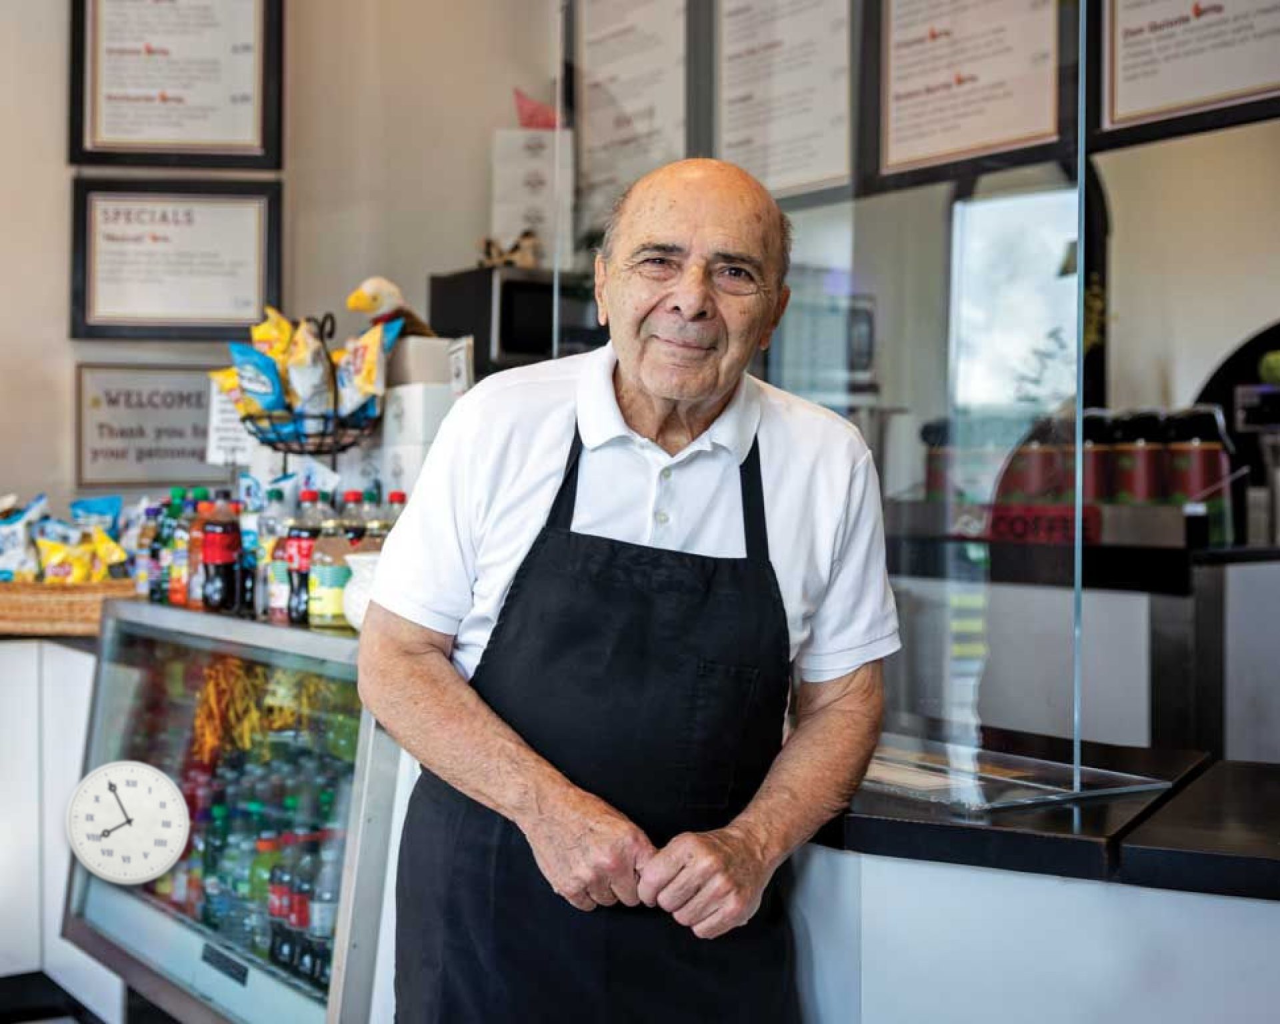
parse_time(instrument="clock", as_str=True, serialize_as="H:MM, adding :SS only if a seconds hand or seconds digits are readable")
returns 7:55
